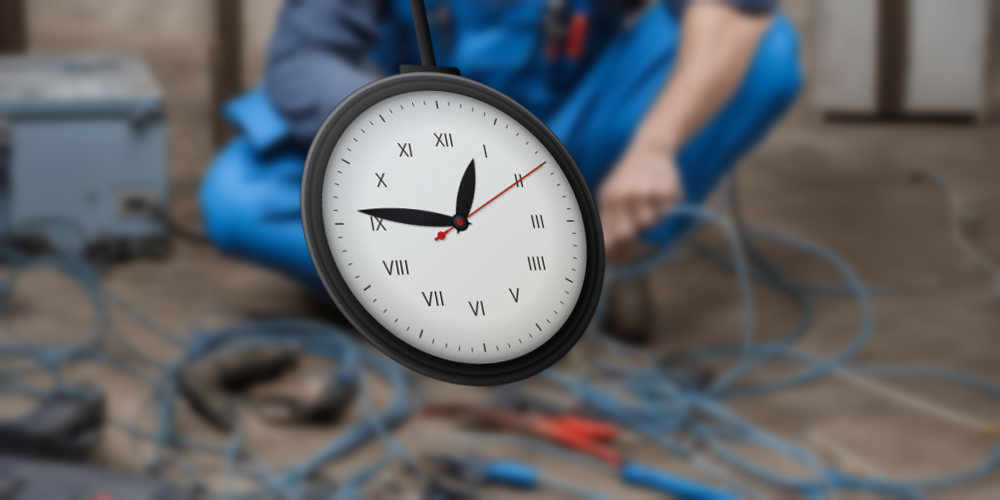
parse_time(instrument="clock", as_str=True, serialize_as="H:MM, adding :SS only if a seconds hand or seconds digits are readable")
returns 12:46:10
